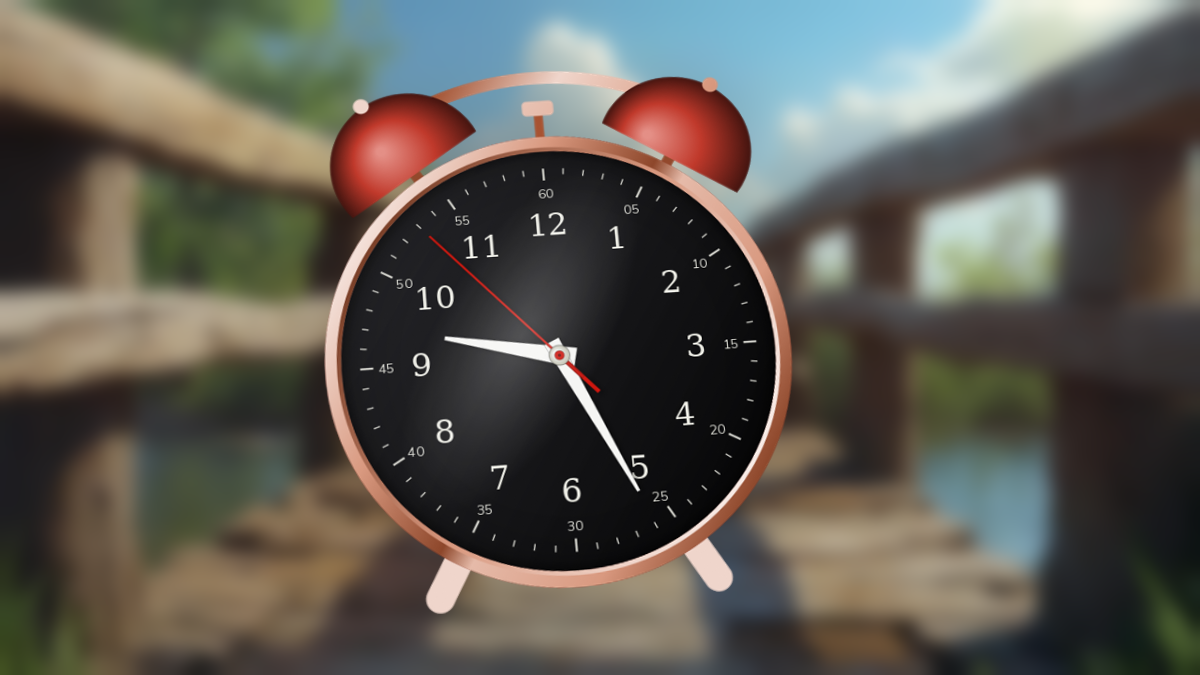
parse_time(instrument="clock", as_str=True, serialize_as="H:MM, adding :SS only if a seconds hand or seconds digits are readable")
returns 9:25:53
